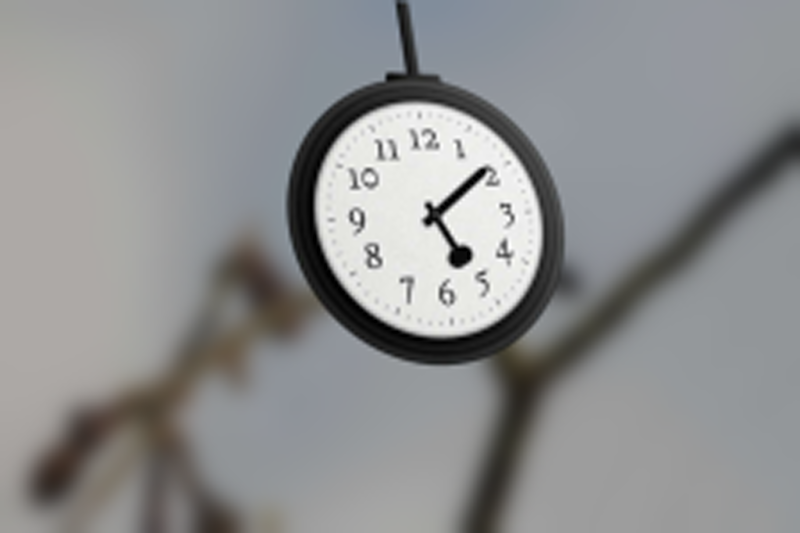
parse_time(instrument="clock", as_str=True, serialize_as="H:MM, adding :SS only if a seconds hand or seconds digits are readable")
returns 5:09
